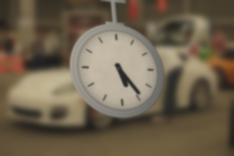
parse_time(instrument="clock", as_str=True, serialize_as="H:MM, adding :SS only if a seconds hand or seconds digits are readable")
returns 5:24
